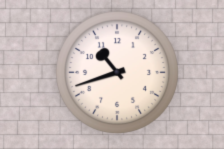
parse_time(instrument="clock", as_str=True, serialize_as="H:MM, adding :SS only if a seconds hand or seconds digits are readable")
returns 10:42
